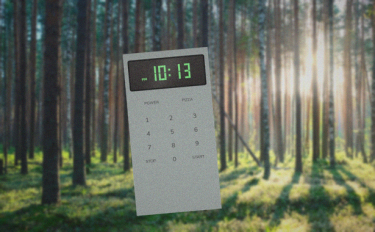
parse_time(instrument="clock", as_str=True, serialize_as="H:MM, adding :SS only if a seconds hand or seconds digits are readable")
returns 10:13
